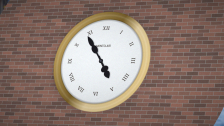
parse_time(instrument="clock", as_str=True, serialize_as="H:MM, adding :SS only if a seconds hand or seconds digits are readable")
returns 4:54
